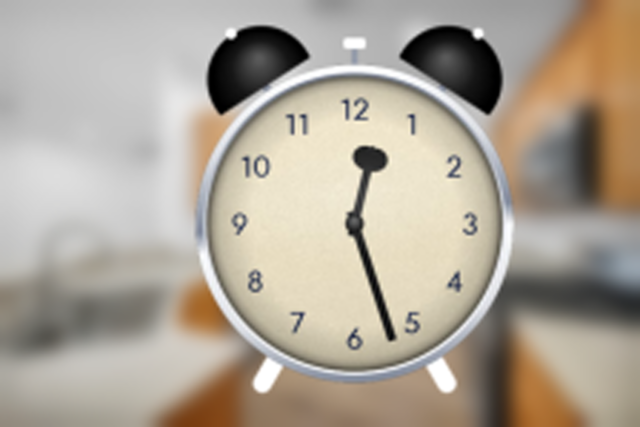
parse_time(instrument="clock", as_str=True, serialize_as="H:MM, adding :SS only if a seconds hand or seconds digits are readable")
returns 12:27
